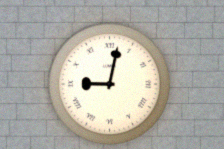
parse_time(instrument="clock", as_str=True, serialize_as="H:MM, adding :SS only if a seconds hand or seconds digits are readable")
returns 9:02
